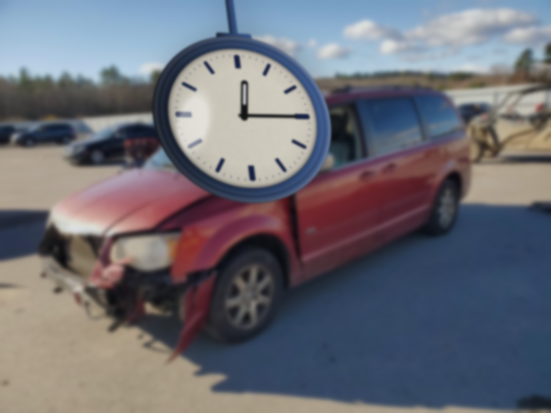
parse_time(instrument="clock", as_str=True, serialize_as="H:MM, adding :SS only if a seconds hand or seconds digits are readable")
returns 12:15
